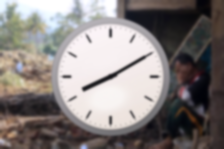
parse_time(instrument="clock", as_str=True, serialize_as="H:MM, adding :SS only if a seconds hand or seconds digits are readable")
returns 8:10
